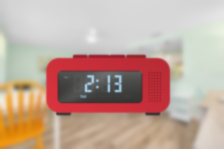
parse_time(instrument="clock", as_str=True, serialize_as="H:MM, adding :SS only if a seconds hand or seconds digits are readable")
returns 2:13
